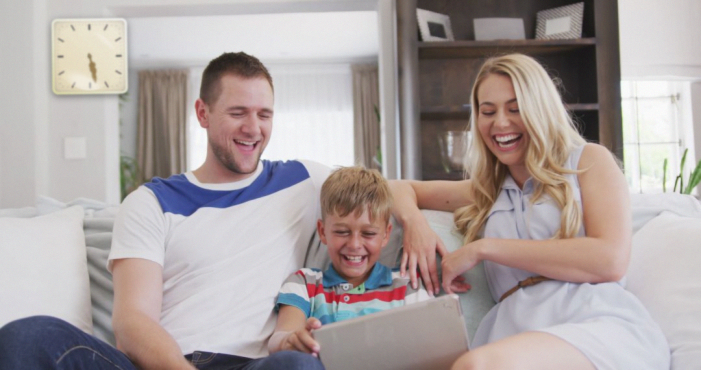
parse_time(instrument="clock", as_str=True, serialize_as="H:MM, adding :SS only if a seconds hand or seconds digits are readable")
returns 5:28
